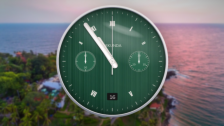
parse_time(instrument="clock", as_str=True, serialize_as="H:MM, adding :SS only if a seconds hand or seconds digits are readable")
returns 10:54
